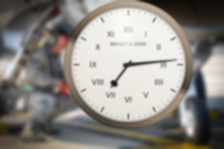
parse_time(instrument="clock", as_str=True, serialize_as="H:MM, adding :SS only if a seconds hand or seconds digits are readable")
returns 7:14
